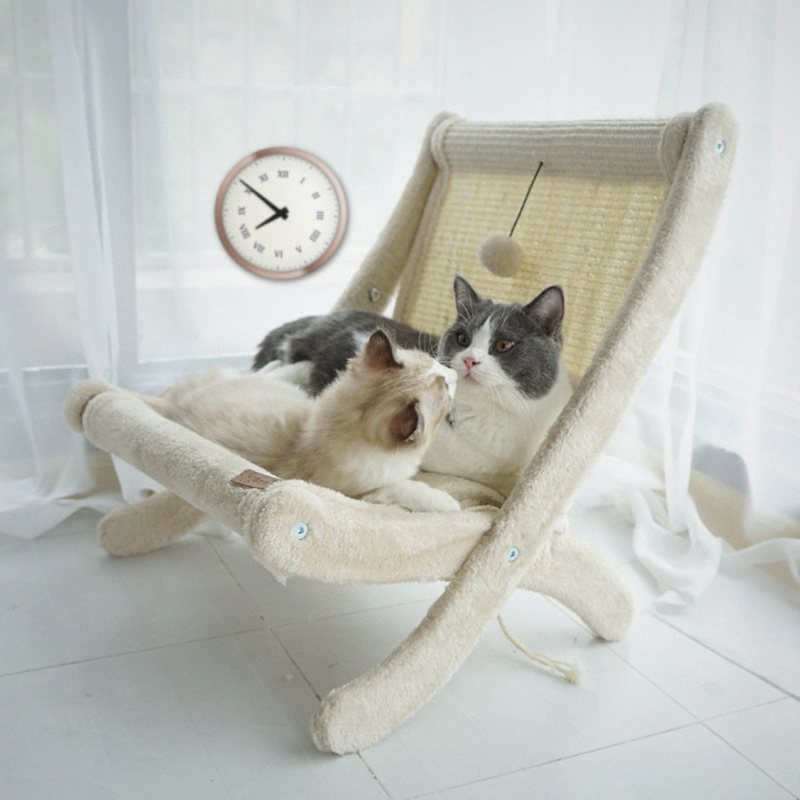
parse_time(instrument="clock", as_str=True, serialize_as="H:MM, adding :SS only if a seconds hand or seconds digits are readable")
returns 7:51
